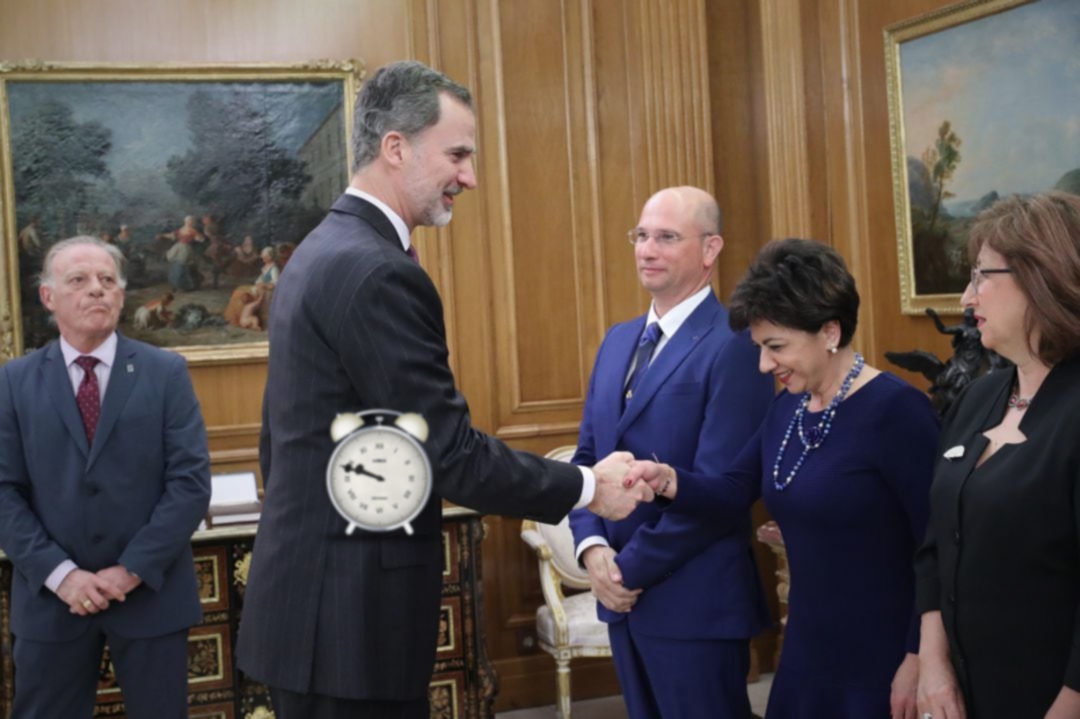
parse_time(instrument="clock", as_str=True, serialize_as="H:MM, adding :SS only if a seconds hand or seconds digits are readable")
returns 9:48
